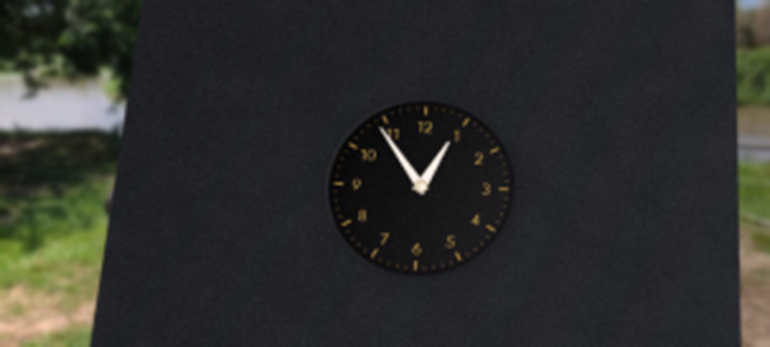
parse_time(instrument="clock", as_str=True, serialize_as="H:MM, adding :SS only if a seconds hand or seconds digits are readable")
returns 12:54
